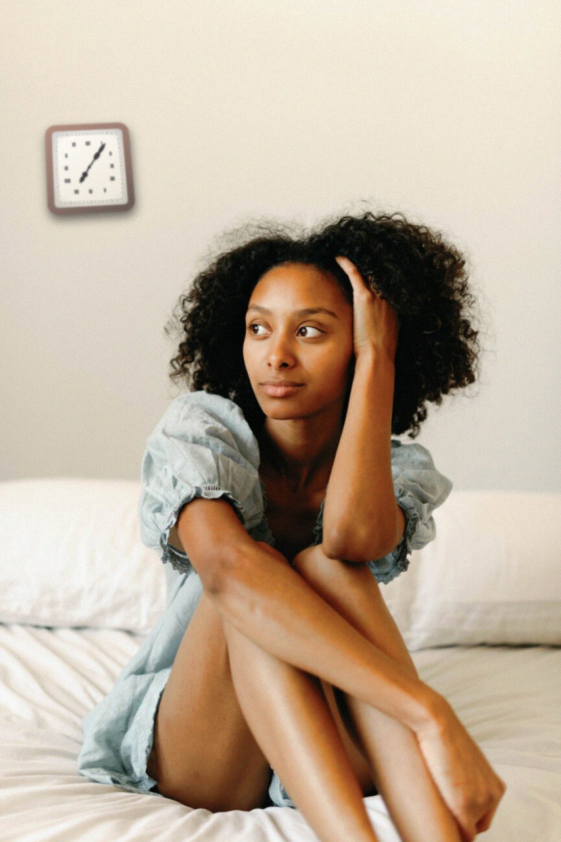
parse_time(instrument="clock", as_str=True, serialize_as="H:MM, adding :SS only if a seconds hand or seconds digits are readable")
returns 7:06
